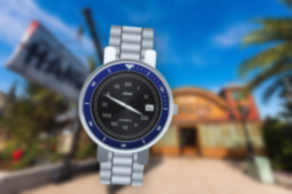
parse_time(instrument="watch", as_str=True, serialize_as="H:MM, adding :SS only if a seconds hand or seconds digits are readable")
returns 3:49
